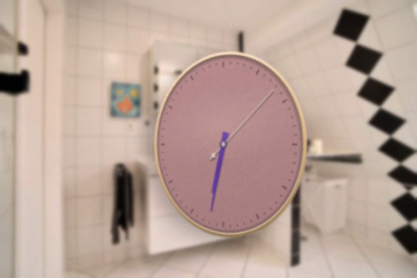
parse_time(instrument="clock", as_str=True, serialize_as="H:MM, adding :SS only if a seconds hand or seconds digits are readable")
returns 6:32:08
